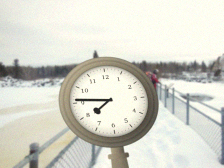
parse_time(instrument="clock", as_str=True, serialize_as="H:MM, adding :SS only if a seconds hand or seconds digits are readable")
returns 7:46
